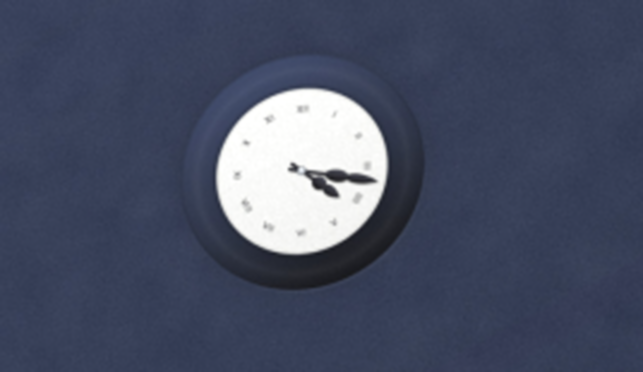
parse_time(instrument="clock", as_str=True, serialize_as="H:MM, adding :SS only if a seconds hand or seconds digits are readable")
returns 4:17
